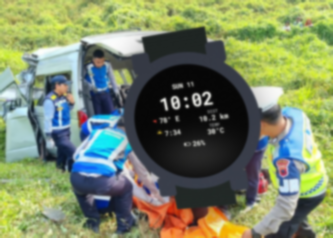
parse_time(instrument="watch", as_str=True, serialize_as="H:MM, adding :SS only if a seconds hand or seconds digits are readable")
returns 10:02
